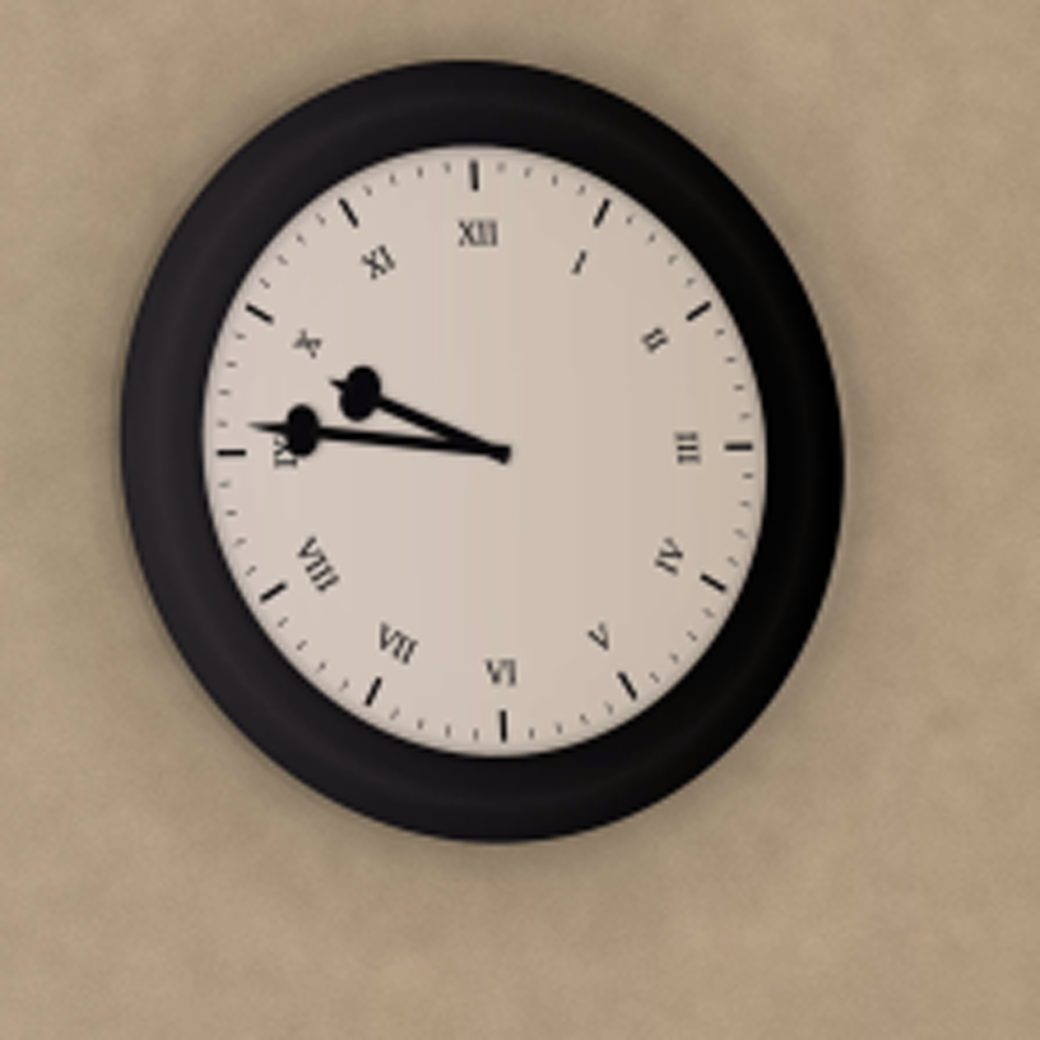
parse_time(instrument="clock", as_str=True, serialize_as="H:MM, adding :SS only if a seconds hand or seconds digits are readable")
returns 9:46
